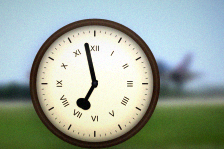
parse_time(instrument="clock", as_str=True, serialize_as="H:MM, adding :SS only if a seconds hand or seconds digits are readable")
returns 6:58
